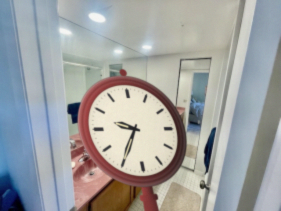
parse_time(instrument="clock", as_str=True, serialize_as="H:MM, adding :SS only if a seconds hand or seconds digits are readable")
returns 9:35
